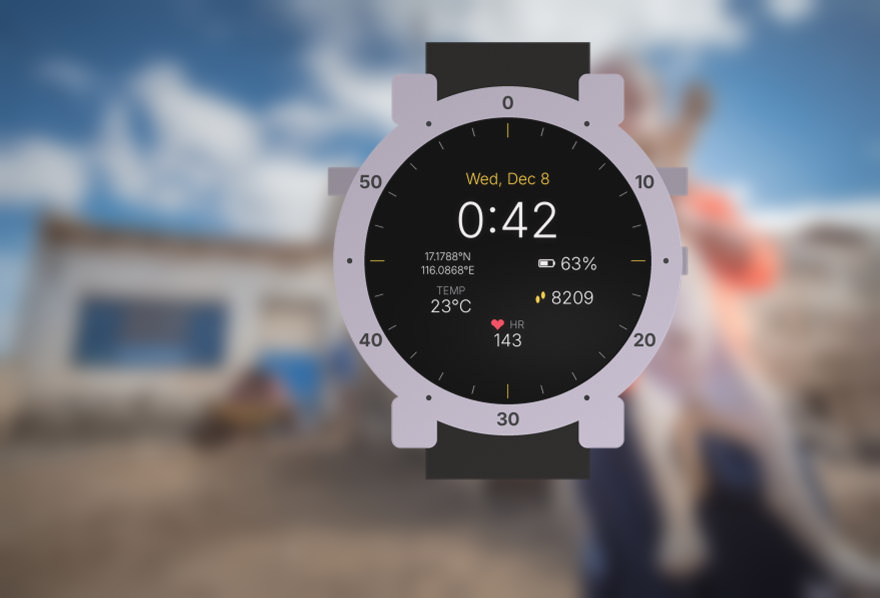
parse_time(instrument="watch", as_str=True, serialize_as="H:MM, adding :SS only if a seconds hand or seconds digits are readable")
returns 0:42
